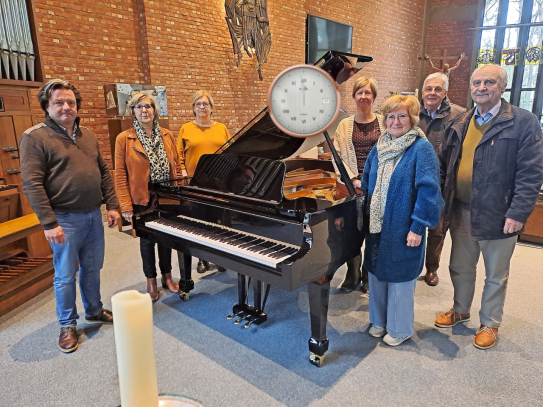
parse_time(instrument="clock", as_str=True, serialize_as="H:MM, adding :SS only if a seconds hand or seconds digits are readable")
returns 11:59
